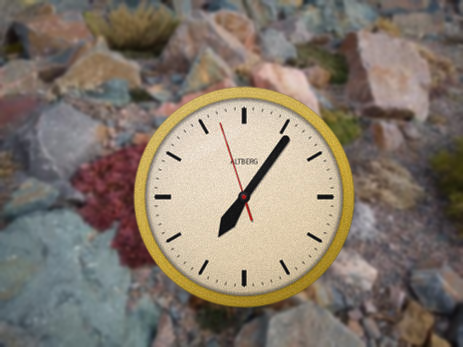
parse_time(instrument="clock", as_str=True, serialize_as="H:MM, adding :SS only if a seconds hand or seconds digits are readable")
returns 7:05:57
